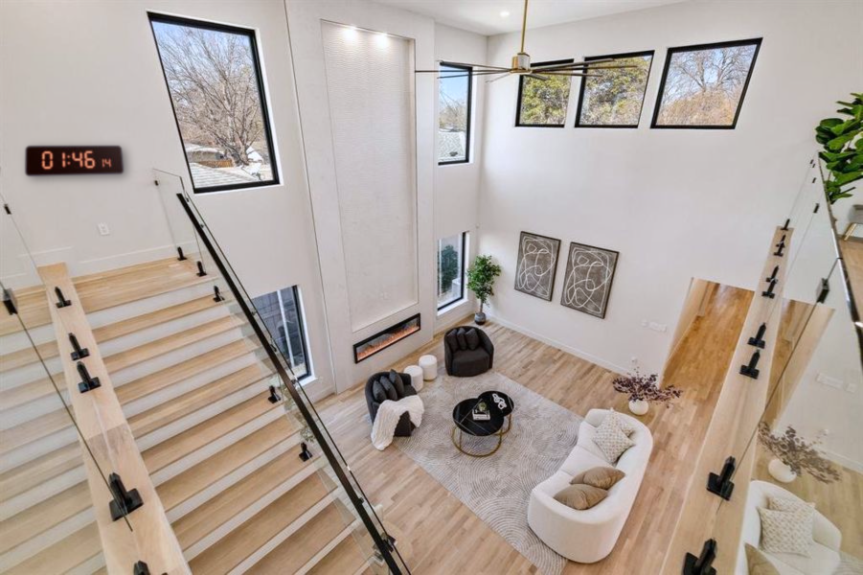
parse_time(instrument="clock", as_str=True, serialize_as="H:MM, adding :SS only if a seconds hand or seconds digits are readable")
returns 1:46
